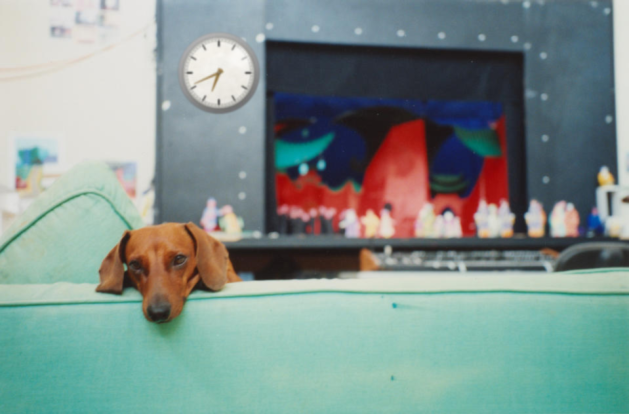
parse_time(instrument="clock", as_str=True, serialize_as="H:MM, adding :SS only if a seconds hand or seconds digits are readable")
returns 6:41
